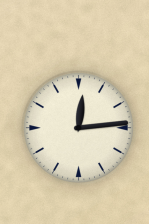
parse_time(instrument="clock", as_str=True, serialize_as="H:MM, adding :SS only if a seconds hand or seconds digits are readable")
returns 12:14
